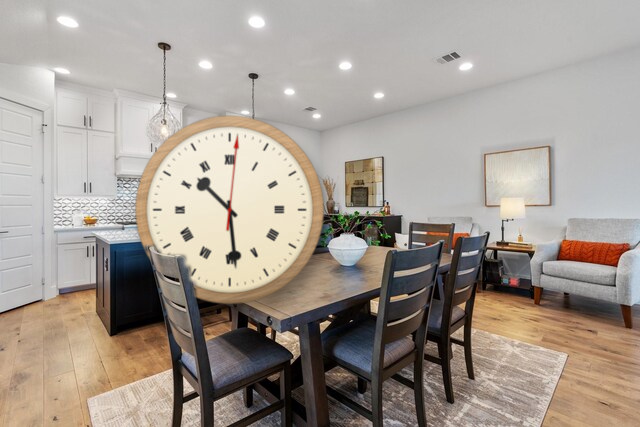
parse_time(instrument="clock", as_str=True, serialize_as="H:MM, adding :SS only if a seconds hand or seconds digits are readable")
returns 10:29:01
